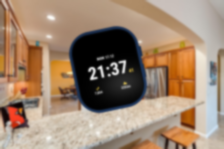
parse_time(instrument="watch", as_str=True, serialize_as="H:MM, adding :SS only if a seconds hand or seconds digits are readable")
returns 21:37
